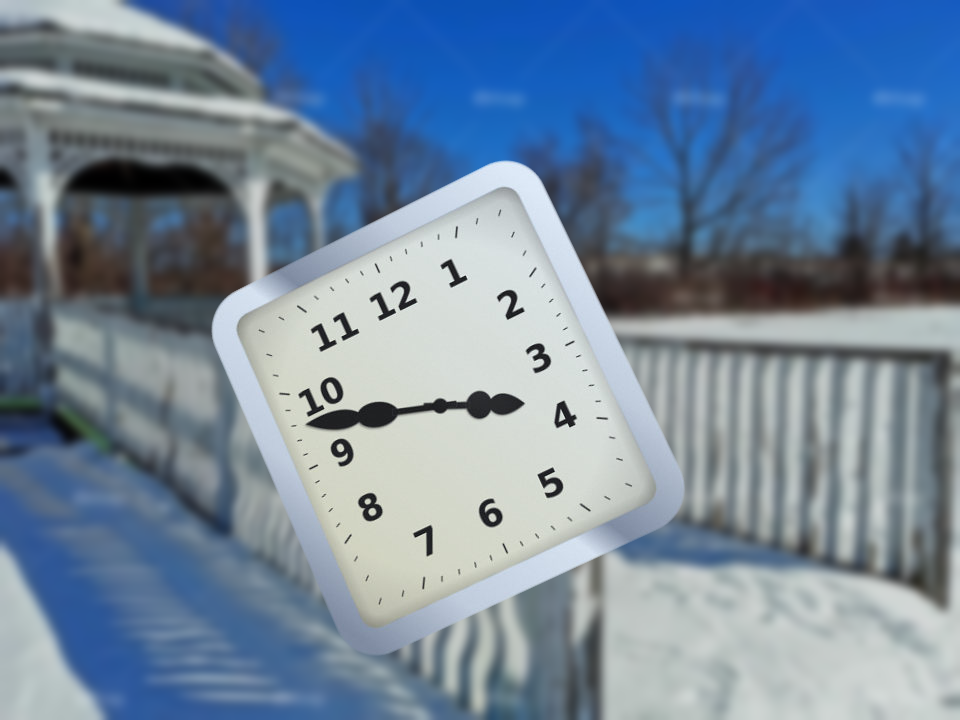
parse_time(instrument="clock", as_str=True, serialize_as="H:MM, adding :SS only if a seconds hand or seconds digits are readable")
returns 3:48
